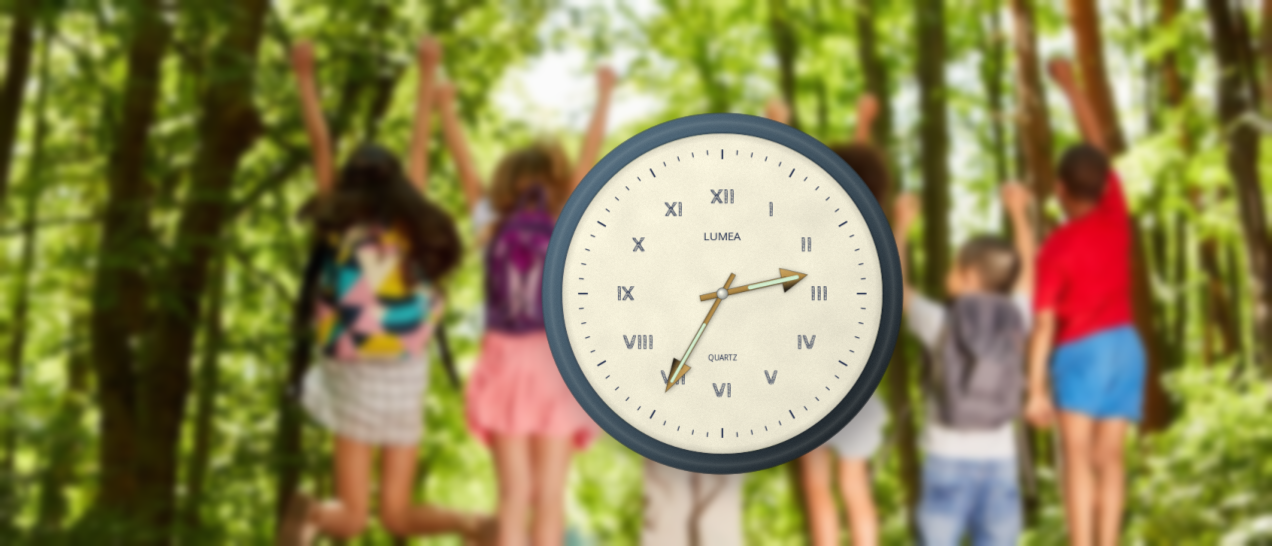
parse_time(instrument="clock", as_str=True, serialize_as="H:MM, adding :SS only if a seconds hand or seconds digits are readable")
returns 2:35
